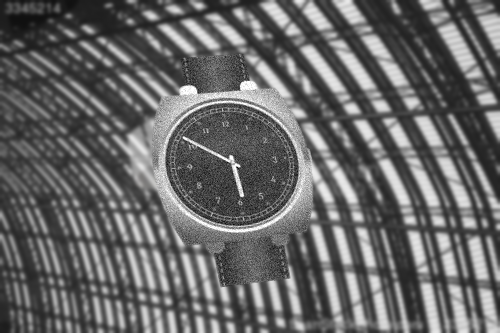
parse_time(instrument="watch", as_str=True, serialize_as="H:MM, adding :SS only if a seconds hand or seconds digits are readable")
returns 5:51
